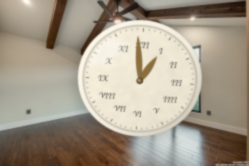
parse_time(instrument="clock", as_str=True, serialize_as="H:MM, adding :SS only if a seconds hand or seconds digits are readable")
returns 12:59
